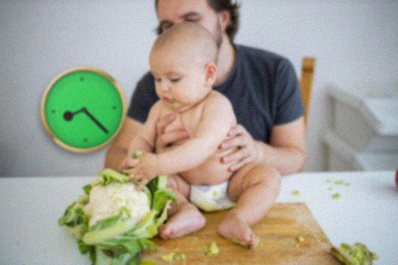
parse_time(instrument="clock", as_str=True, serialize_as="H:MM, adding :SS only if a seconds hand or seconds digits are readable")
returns 8:23
